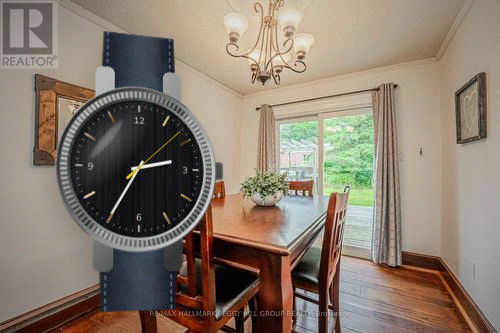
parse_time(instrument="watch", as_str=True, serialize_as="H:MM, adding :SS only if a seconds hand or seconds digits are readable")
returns 2:35:08
